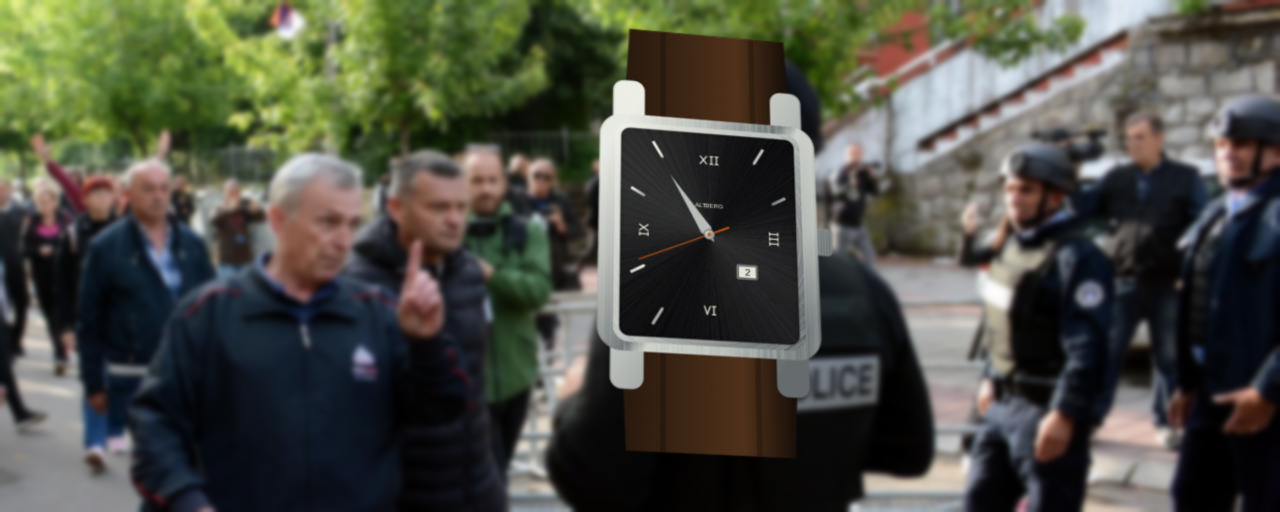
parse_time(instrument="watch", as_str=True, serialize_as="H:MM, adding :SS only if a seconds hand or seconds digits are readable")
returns 10:54:41
